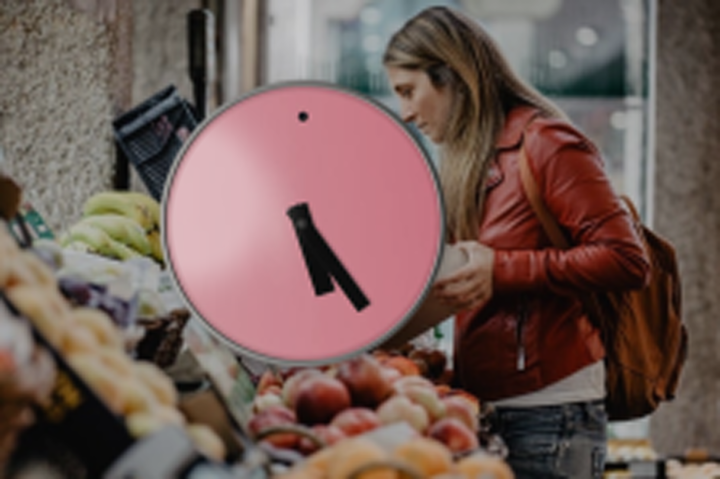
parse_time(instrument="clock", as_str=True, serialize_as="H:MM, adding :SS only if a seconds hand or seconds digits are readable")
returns 5:24
